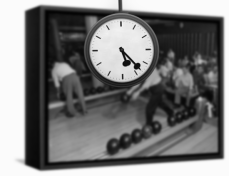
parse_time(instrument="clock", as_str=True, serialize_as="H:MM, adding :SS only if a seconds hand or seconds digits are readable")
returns 5:23
